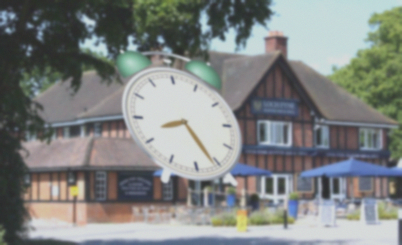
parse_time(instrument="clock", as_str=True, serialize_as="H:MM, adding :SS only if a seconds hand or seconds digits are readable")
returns 8:26
